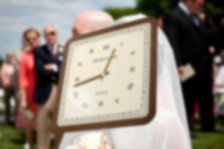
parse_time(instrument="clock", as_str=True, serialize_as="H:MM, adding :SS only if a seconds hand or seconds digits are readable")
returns 12:43
